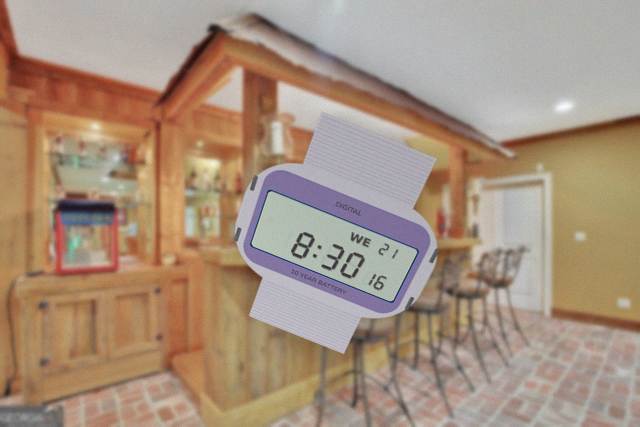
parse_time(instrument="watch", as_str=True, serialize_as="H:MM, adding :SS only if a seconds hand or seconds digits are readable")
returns 8:30:16
